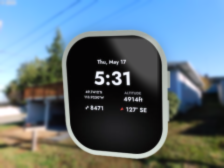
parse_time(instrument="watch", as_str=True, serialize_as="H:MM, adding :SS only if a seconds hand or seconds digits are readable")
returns 5:31
